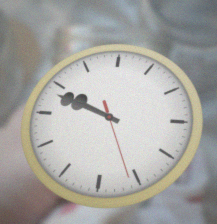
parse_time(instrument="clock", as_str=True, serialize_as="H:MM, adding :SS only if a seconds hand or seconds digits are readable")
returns 9:48:26
